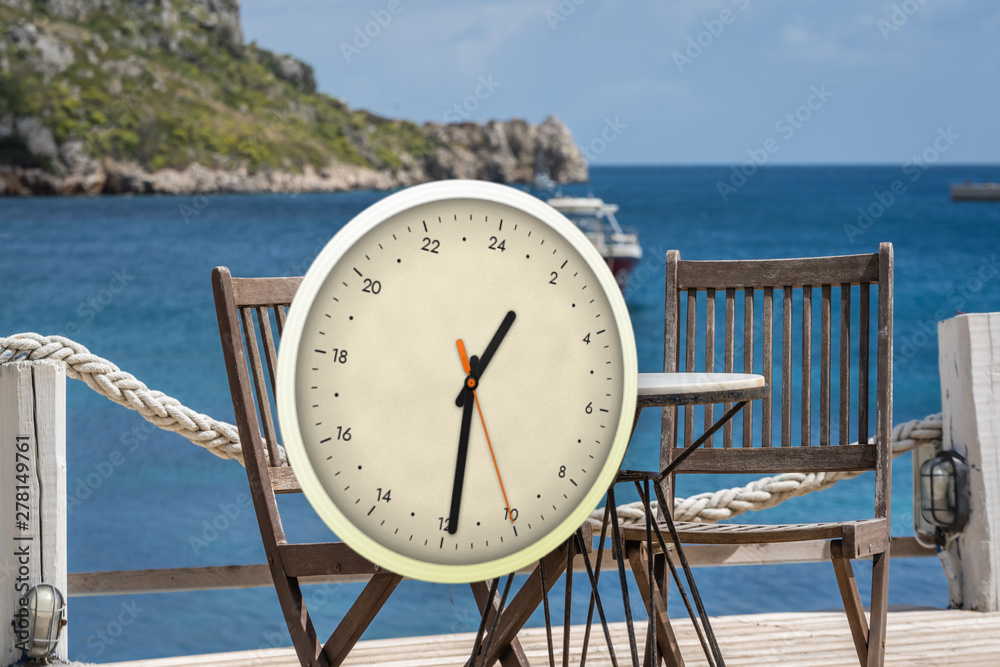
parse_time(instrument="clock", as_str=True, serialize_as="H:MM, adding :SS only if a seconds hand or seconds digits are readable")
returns 1:29:25
